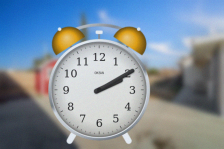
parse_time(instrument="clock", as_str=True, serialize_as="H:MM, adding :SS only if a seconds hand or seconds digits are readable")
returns 2:10
